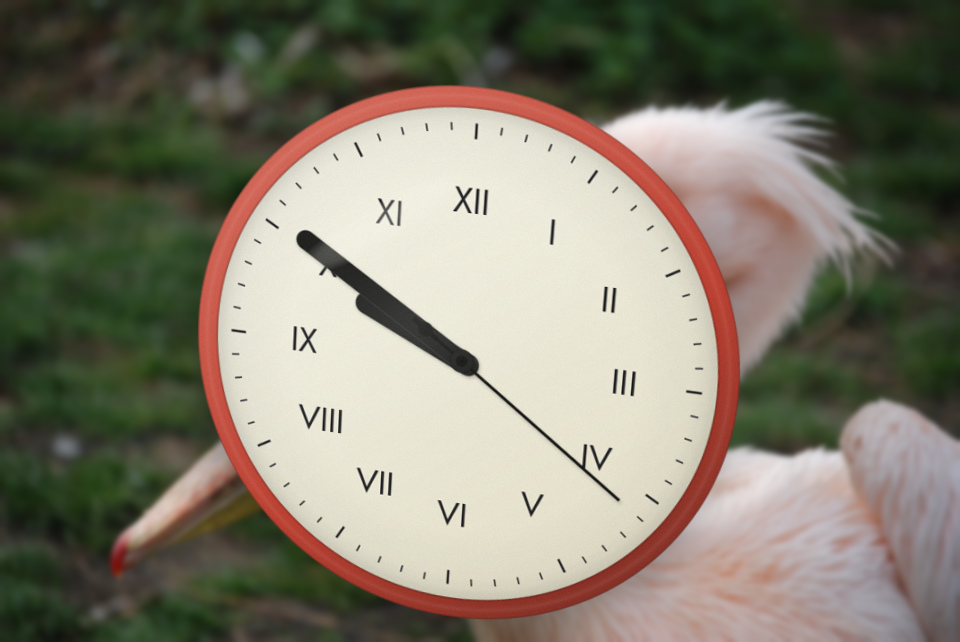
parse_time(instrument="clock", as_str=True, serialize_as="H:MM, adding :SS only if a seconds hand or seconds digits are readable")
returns 9:50:21
